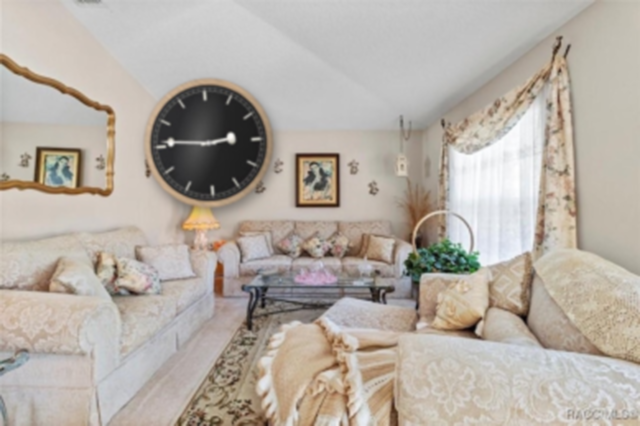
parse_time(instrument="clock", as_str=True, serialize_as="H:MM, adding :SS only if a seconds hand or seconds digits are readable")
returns 2:46
